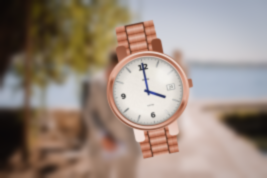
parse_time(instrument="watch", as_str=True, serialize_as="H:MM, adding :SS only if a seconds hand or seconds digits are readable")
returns 4:00
